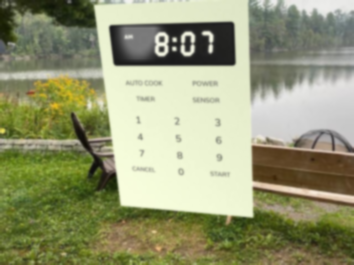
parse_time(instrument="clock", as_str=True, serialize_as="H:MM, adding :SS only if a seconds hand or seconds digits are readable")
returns 8:07
